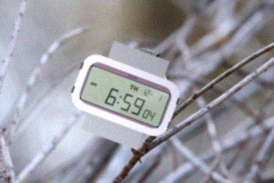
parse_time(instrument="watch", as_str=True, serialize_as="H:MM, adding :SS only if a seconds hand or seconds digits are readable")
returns 6:59
